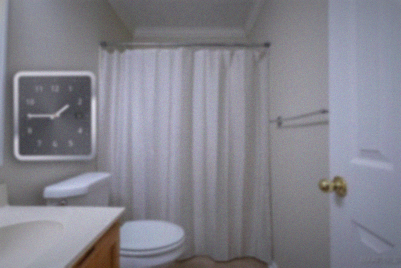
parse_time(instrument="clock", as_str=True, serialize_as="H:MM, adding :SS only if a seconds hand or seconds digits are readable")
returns 1:45
